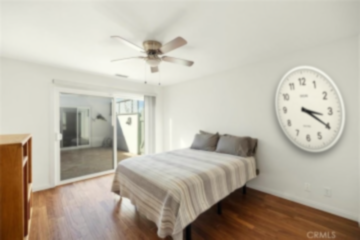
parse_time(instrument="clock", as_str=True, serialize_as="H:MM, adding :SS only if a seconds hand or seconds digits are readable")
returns 3:20
